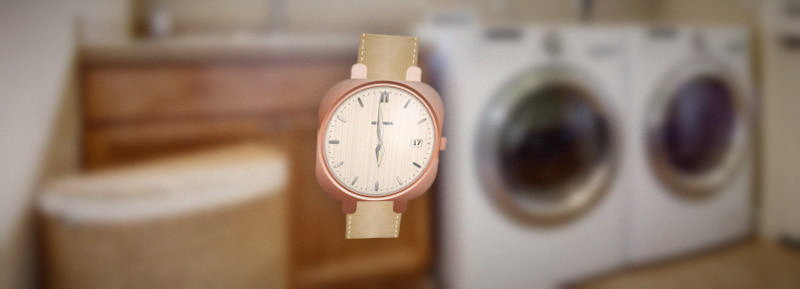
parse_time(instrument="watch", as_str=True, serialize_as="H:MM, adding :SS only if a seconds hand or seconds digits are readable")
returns 5:59
